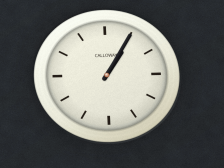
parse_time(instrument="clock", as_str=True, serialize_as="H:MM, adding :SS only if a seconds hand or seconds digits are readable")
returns 1:05
